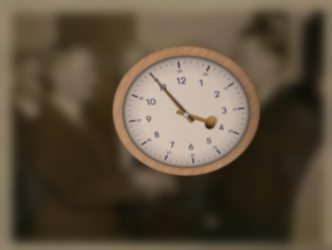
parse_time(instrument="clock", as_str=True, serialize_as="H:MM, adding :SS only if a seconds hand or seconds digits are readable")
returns 3:55
